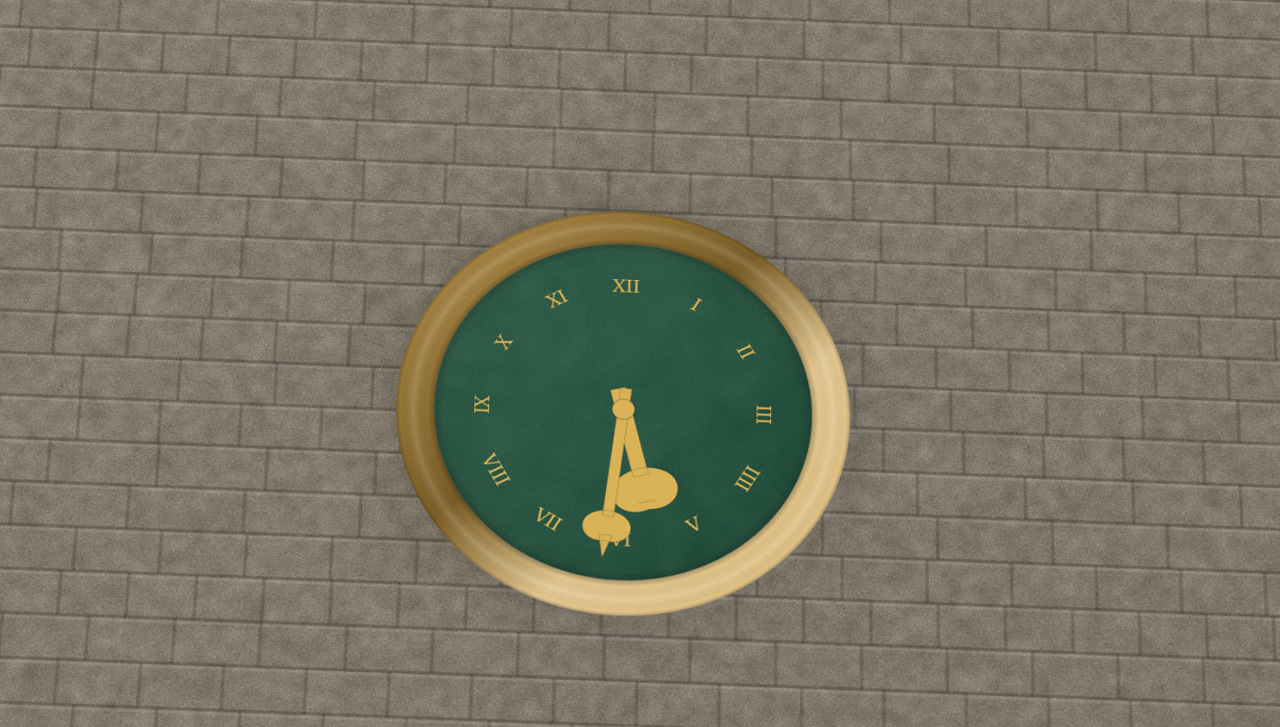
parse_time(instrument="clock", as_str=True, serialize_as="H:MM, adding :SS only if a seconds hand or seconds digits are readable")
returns 5:31
